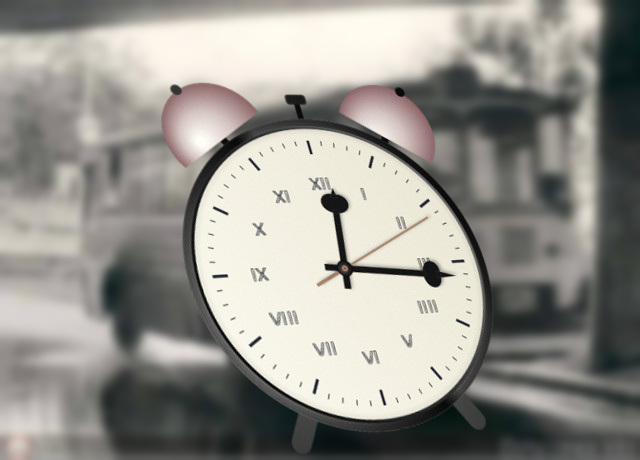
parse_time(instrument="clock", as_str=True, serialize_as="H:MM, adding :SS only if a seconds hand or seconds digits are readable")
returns 12:16:11
